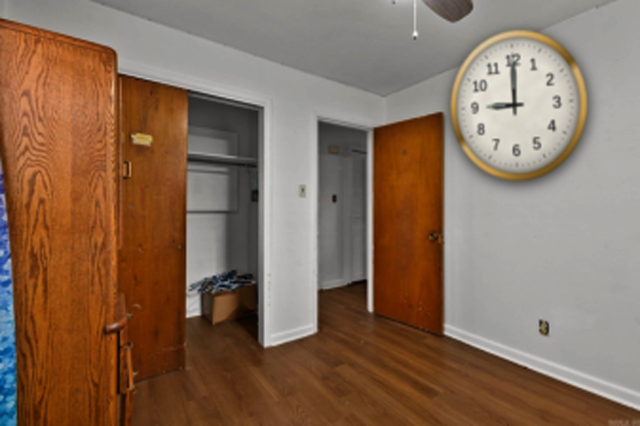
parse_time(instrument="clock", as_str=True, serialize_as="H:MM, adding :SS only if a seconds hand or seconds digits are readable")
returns 9:00
